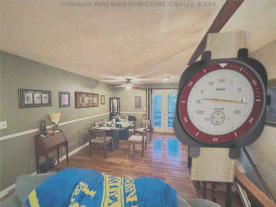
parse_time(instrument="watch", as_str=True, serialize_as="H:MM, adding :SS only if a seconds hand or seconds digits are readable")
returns 9:16
